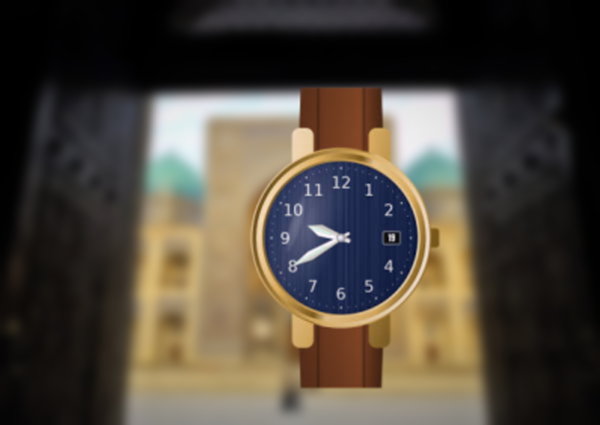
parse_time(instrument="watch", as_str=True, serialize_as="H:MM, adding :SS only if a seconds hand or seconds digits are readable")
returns 9:40
